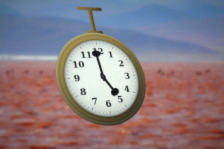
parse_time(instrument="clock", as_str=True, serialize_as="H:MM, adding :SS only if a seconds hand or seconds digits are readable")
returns 4:59
